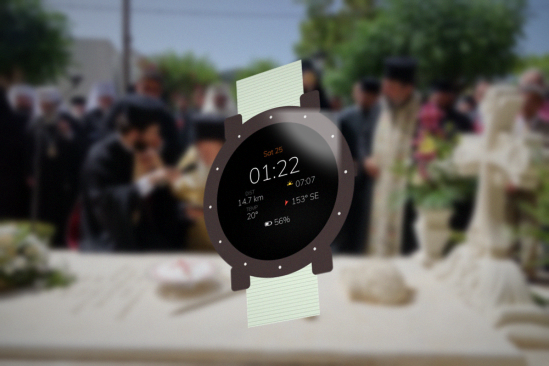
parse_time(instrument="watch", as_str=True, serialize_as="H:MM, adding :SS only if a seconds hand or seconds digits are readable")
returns 1:22
